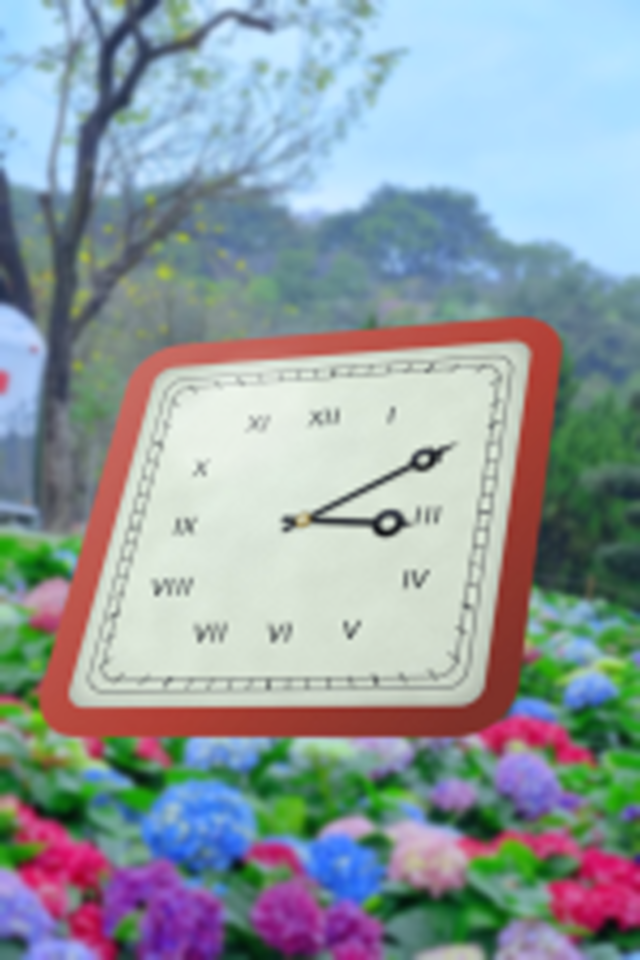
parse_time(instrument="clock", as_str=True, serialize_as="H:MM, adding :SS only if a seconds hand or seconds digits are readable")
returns 3:10
